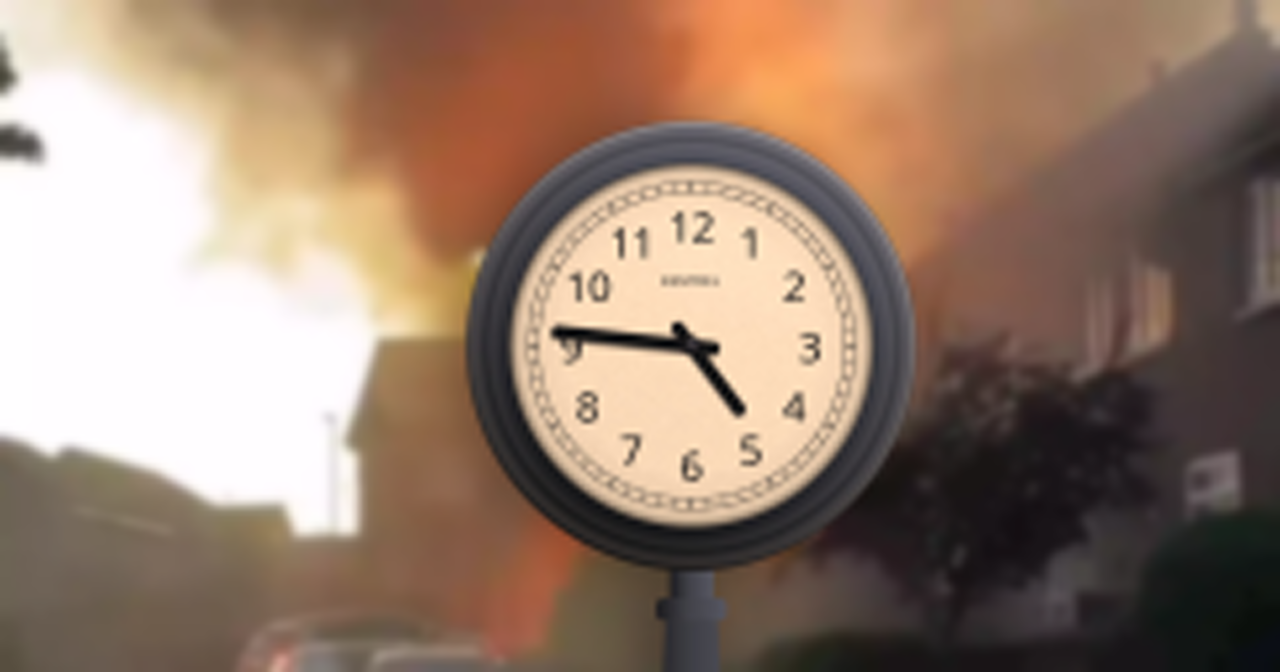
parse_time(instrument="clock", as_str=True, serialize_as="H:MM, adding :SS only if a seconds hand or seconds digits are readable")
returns 4:46
